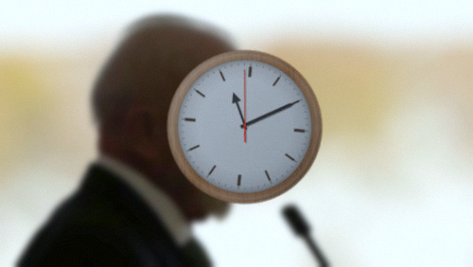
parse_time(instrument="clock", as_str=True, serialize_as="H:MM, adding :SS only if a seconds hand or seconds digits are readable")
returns 11:09:59
